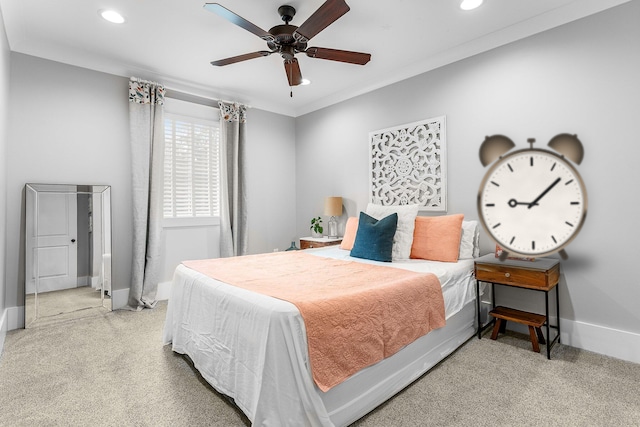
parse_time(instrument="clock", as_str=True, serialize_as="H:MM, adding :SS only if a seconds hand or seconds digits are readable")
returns 9:08
